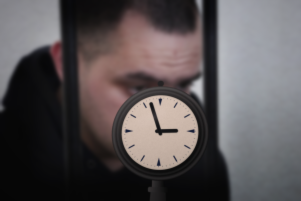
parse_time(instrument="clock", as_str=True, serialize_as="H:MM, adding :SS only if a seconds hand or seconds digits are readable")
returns 2:57
